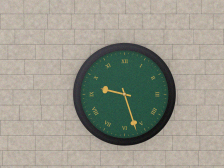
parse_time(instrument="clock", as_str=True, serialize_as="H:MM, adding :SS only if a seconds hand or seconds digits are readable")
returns 9:27
